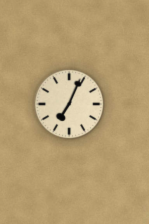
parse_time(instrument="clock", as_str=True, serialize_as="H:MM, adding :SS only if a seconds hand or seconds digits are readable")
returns 7:04
